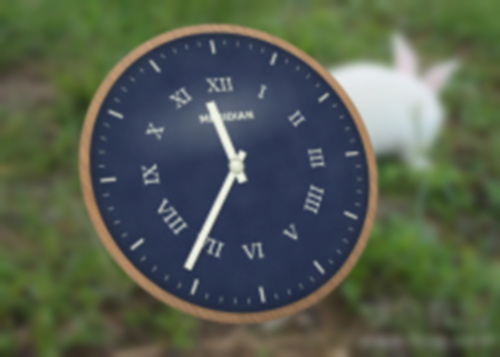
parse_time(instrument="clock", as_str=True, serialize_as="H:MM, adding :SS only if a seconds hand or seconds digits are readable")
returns 11:36
